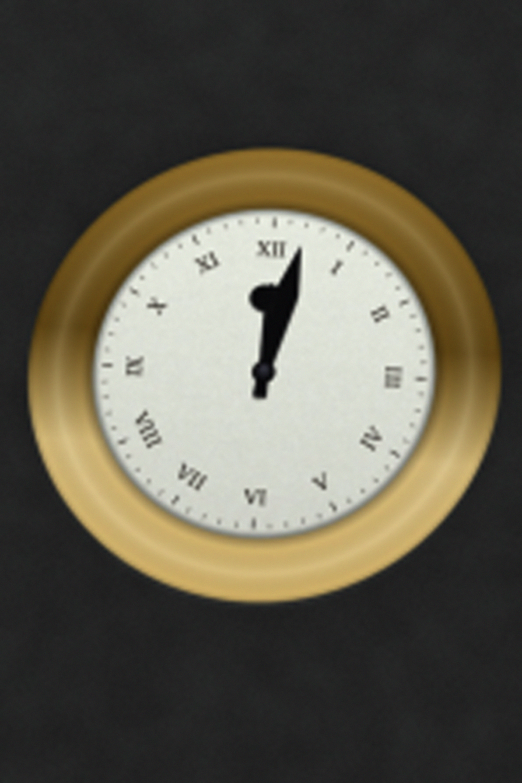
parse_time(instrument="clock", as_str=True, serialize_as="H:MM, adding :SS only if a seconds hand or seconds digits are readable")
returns 12:02
